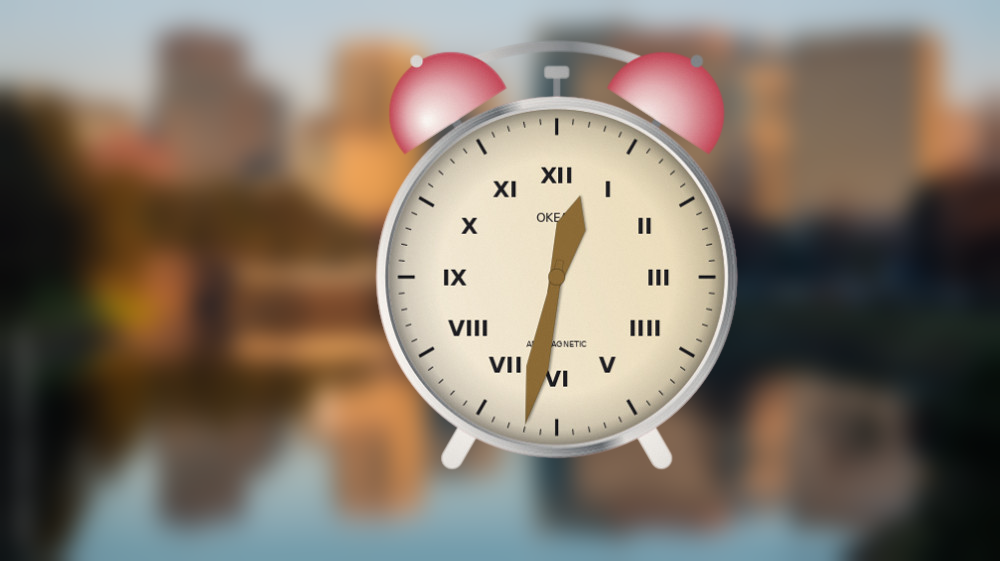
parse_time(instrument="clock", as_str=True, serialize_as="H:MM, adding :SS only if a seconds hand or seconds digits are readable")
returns 12:32
